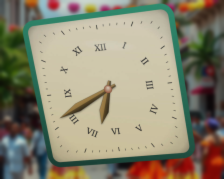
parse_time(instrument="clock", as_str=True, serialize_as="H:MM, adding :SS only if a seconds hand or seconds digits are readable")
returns 6:41
